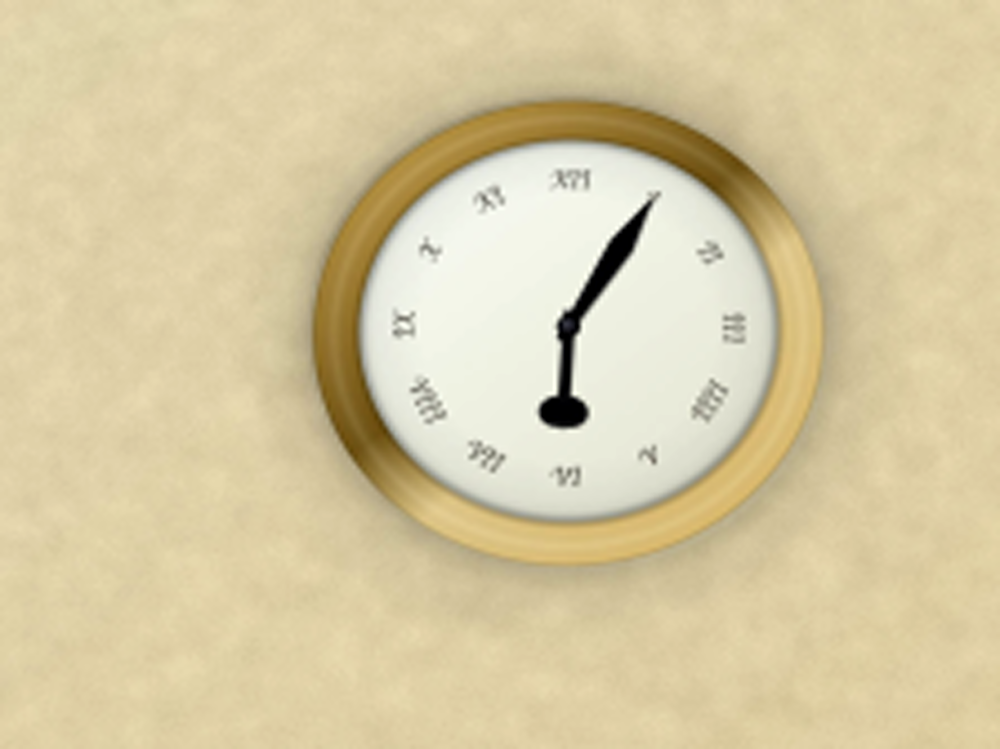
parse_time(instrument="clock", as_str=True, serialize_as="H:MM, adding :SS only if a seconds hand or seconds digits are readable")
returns 6:05
